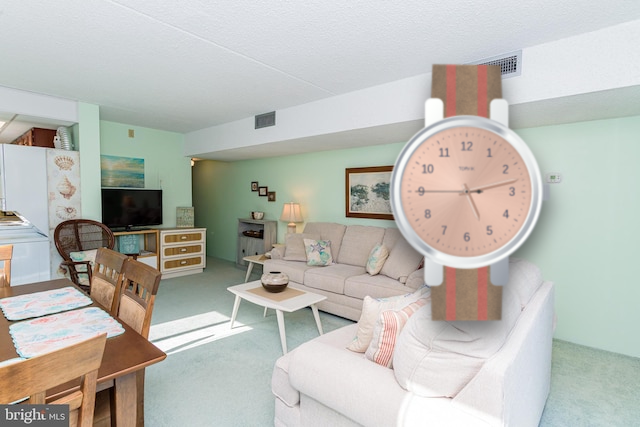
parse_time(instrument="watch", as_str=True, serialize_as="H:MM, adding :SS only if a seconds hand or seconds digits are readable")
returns 5:12:45
